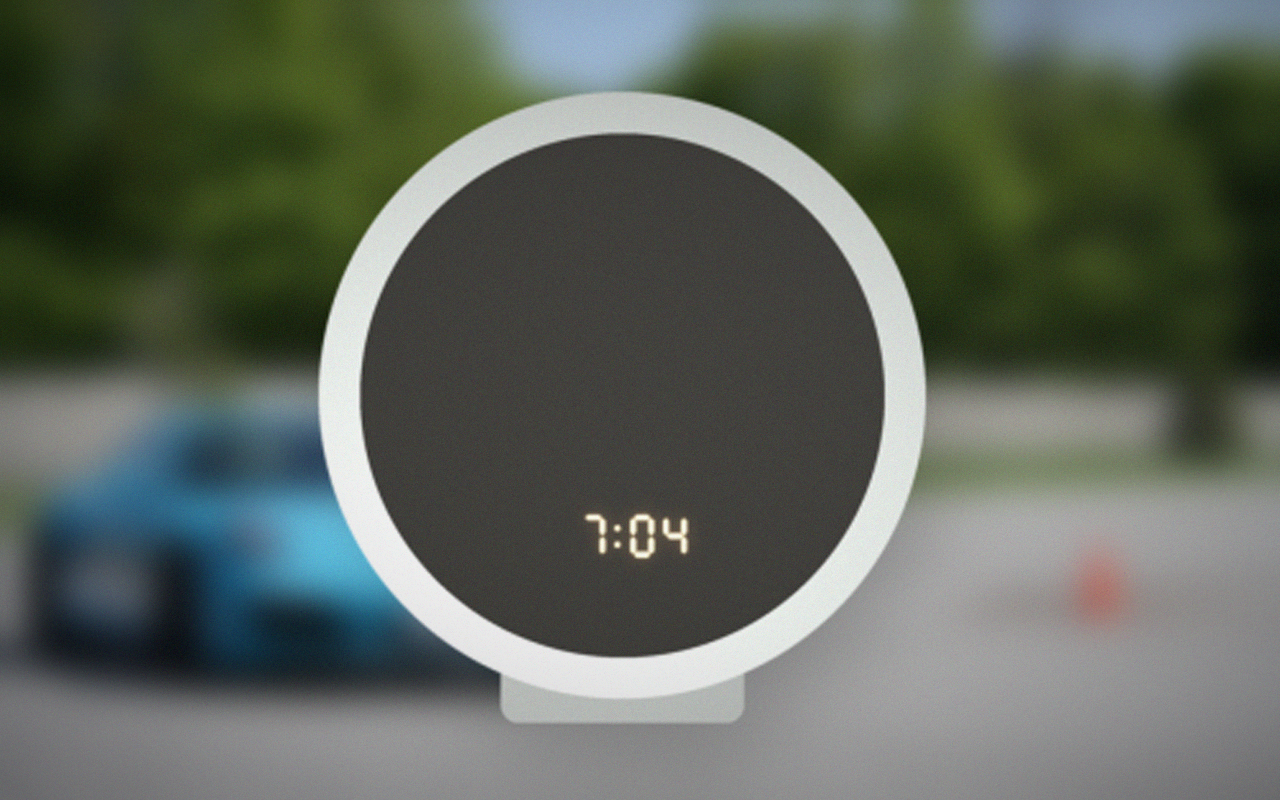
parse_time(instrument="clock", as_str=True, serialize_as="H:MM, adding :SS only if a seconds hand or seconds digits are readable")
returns 7:04
